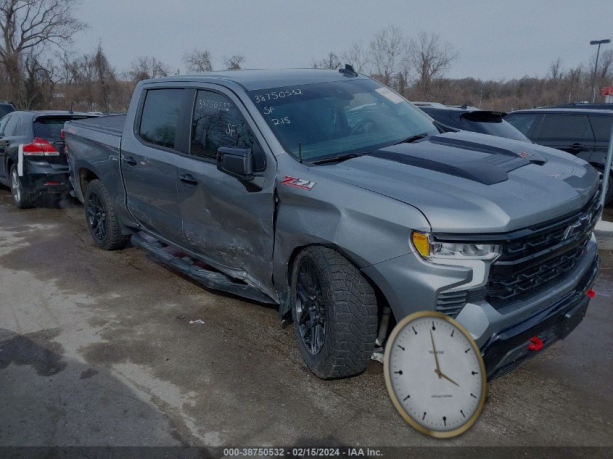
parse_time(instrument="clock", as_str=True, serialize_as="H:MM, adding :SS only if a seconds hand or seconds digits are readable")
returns 3:59
